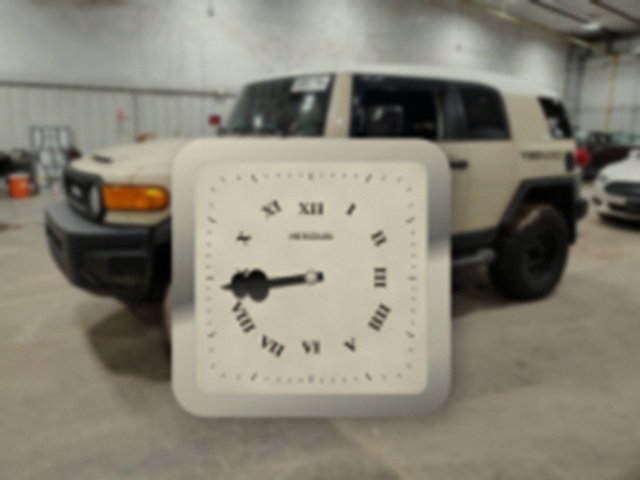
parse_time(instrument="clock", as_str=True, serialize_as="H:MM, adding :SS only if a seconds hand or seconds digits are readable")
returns 8:44
